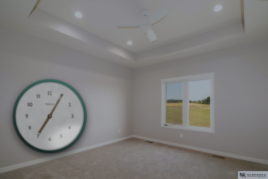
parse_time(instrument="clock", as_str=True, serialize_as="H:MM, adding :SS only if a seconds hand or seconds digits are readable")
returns 7:05
